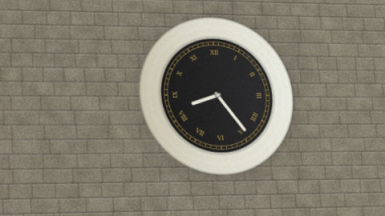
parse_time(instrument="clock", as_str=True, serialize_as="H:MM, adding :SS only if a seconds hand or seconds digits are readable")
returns 8:24
